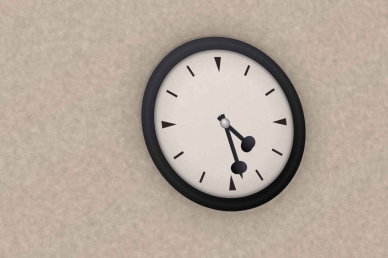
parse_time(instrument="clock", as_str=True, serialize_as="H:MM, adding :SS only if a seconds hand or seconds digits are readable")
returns 4:28
